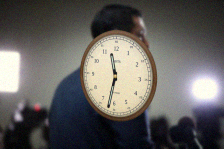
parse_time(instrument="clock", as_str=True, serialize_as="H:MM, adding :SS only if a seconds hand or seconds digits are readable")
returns 11:32
